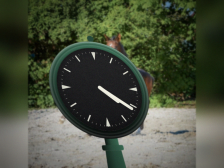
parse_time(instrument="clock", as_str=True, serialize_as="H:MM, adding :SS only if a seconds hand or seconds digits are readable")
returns 4:21
